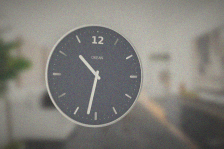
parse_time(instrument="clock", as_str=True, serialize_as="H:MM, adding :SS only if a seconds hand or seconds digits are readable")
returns 10:32
